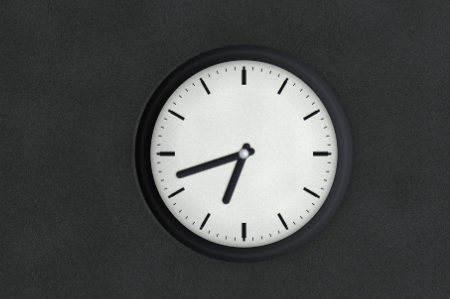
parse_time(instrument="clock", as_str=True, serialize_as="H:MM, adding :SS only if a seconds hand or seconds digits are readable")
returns 6:42
